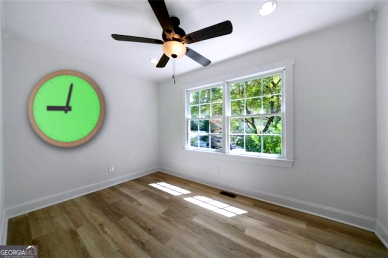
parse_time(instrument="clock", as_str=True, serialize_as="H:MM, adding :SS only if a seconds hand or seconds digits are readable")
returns 9:02
